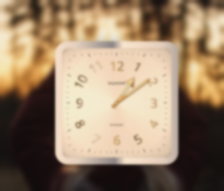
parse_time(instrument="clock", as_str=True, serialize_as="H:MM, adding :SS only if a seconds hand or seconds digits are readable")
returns 1:09
